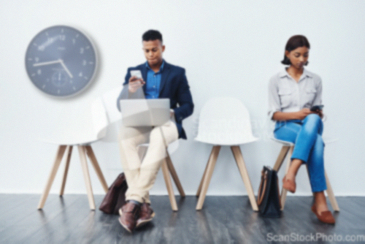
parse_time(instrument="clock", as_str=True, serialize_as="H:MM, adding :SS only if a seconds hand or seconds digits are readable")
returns 4:43
